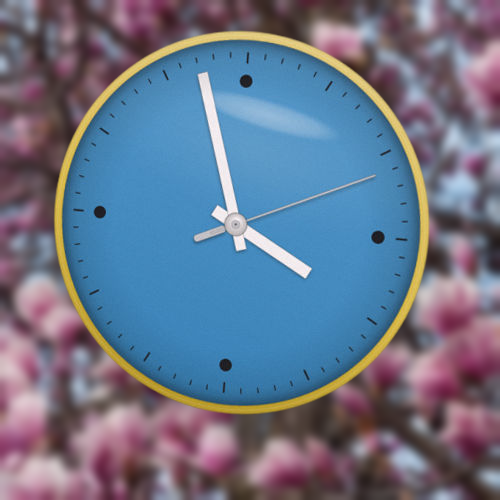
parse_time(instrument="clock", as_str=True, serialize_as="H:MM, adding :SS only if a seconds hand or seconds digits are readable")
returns 3:57:11
